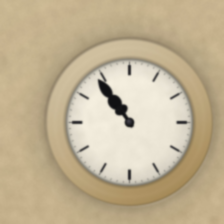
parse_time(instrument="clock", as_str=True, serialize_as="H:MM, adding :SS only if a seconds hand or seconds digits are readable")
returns 10:54
